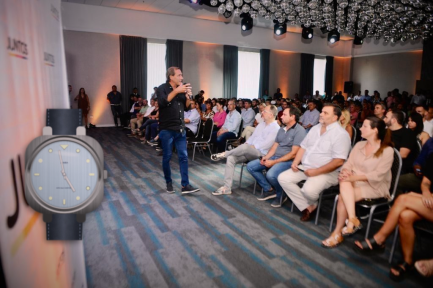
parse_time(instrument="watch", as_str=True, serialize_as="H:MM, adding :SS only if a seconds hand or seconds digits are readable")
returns 4:58
